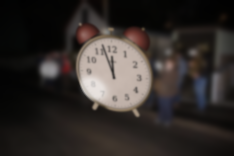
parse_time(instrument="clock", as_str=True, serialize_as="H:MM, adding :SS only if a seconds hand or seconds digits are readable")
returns 11:57
